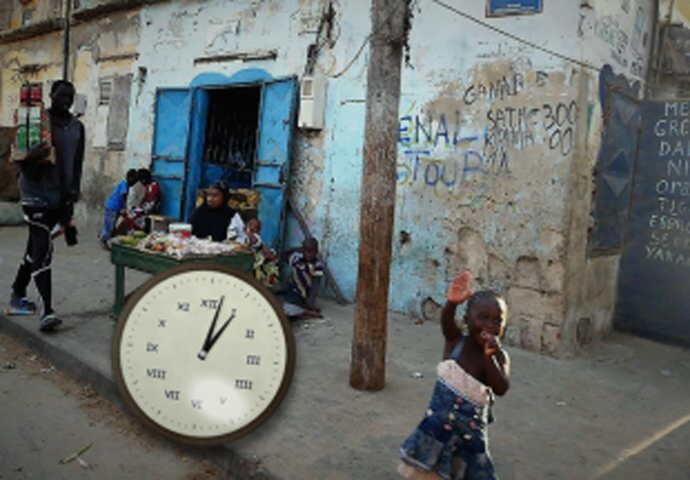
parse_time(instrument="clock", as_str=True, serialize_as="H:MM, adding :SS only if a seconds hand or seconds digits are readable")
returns 1:02
